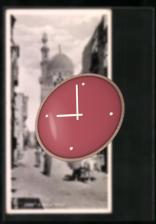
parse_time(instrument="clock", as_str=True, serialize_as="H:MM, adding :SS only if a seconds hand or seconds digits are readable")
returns 8:58
